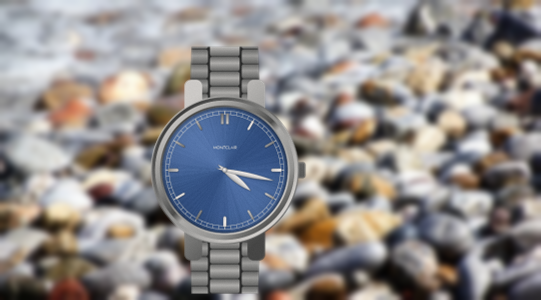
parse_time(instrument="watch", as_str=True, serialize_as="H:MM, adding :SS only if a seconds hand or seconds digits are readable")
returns 4:17
